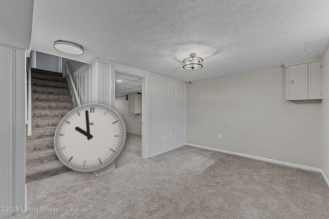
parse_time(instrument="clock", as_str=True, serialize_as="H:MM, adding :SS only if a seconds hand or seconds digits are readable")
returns 9:58
